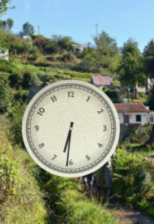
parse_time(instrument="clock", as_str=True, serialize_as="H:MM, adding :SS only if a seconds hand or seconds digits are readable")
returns 6:31
